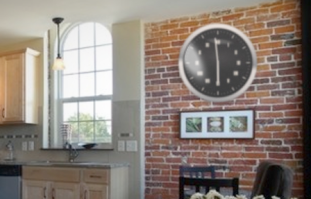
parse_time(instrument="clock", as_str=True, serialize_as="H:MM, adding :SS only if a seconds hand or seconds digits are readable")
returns 5:59
